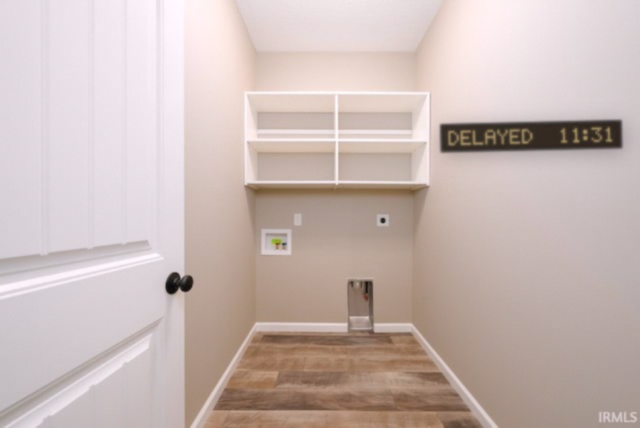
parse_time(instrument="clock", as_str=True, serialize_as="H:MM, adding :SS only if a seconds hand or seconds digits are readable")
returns 11:31
